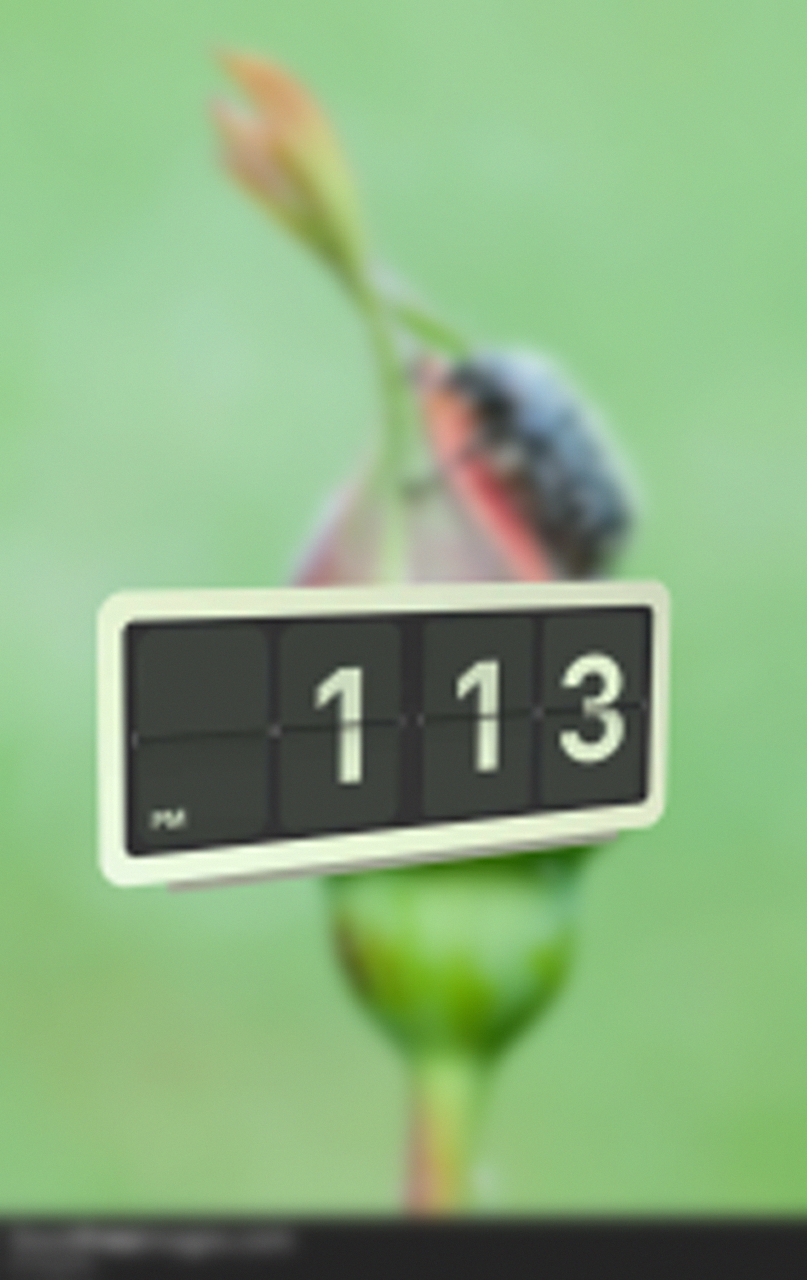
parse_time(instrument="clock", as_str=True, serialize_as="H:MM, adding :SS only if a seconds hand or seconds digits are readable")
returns 1:13
